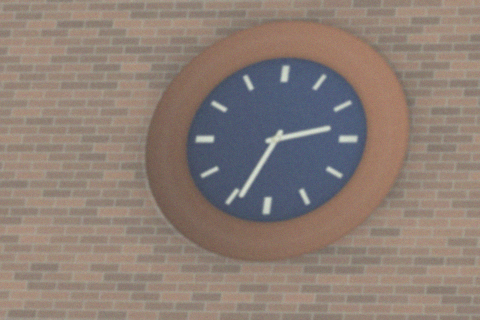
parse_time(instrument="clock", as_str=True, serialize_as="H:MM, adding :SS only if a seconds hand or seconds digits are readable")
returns 2:34
